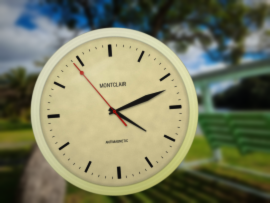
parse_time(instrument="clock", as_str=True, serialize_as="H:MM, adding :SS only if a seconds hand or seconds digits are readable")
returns 4:11:54
